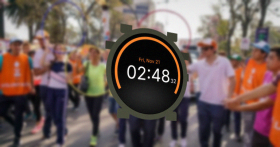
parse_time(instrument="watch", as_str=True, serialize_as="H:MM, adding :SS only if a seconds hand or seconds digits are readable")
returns 2:48
